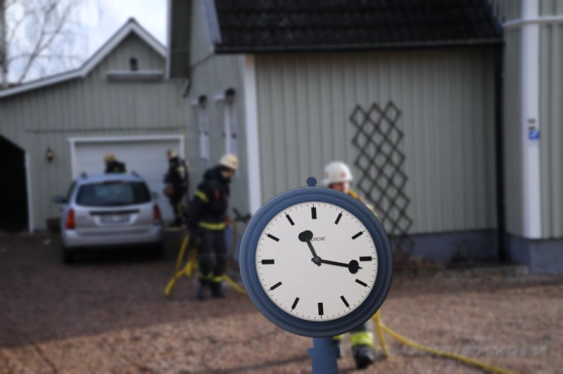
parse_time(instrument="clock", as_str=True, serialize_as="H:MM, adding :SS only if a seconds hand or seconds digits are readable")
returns 11:17
